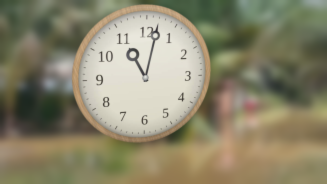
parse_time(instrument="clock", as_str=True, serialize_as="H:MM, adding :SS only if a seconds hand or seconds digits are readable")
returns 11:02
